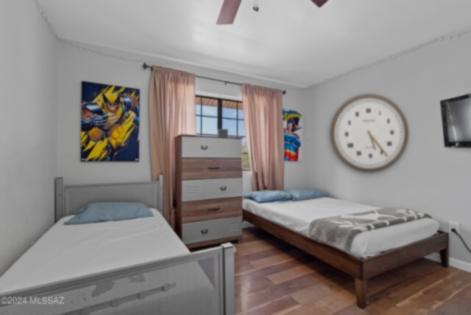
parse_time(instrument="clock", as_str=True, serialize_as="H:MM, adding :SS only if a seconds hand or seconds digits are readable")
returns 5:24
